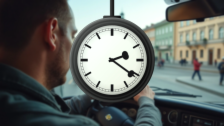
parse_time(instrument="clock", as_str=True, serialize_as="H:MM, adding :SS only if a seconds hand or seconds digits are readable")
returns 2:21
